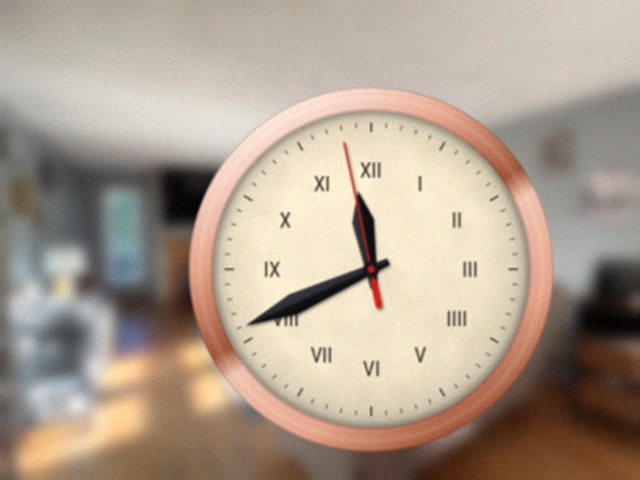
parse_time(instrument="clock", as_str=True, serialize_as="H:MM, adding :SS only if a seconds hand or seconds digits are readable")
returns 11:40:58
